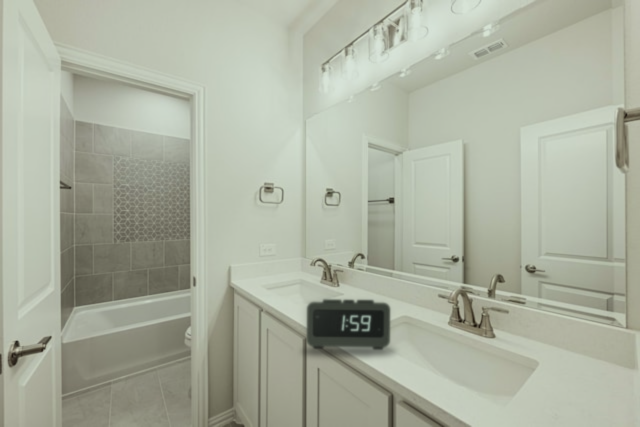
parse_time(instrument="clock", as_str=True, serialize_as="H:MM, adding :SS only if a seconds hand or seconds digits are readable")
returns 1:59
